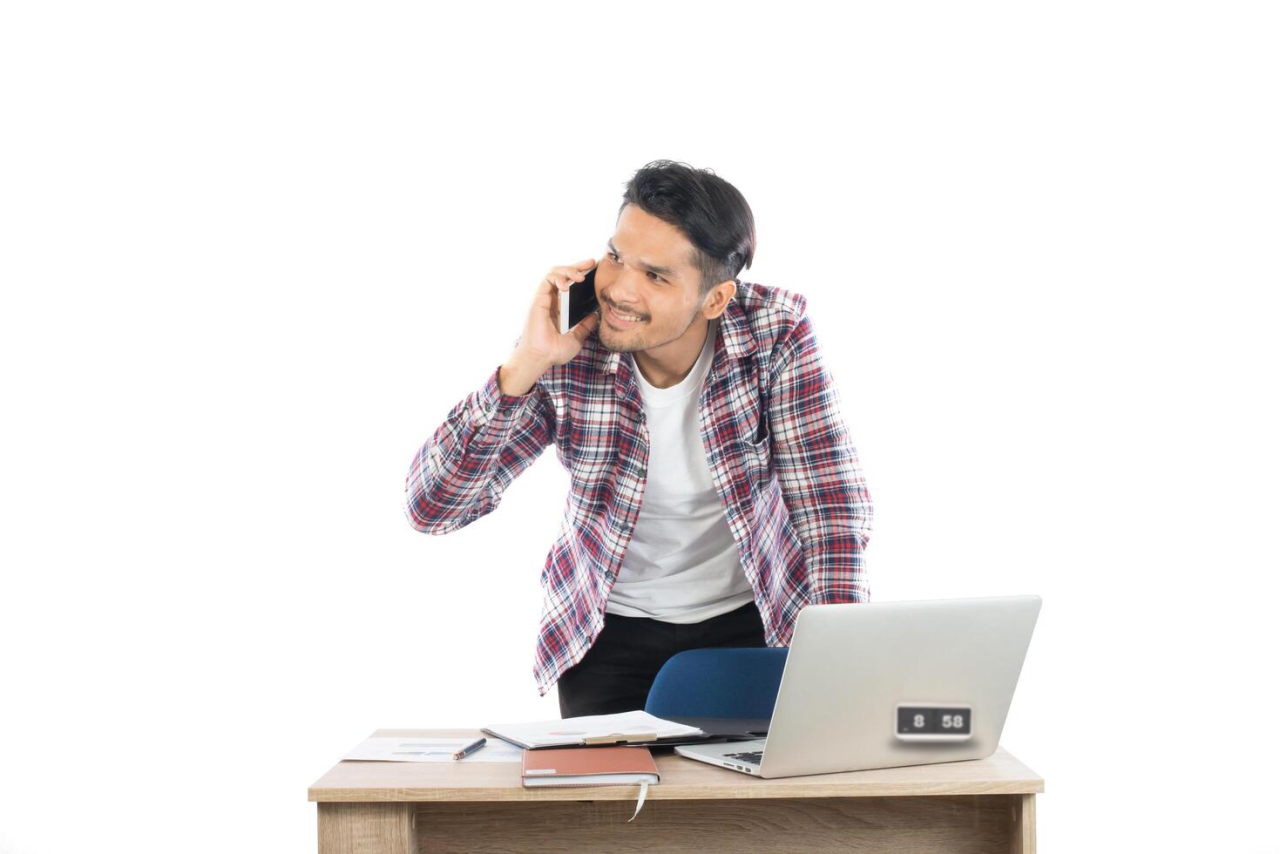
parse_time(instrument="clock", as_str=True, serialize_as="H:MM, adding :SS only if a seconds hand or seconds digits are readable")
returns 8:58
